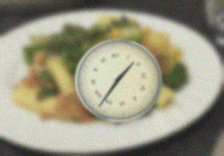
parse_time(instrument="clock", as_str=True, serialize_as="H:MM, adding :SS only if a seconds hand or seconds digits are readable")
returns 1:37
